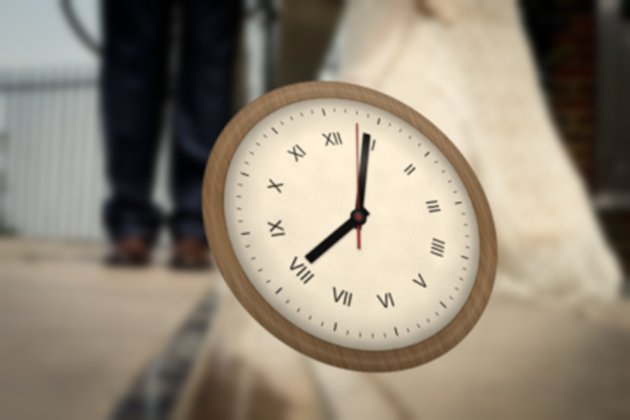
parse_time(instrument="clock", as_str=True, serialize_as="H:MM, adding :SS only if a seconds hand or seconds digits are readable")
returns 8:04:03
